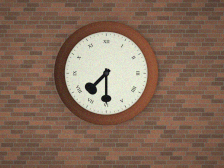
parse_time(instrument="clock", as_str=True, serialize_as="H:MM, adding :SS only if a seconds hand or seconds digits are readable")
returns 7:30
